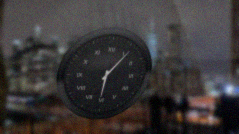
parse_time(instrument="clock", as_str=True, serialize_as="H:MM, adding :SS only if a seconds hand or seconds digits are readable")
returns 6:06
